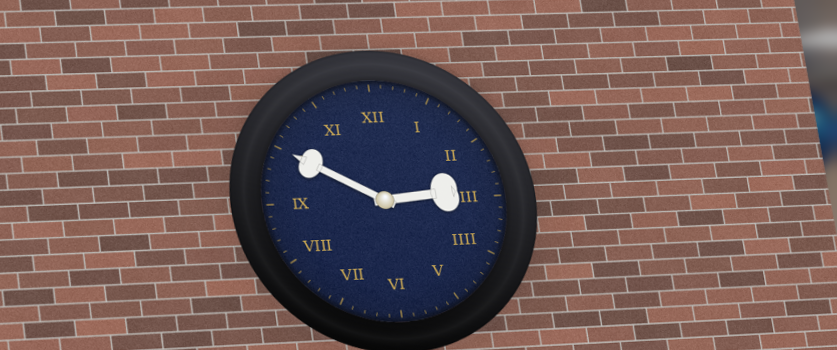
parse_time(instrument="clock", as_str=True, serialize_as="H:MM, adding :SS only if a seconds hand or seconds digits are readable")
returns 2:50
